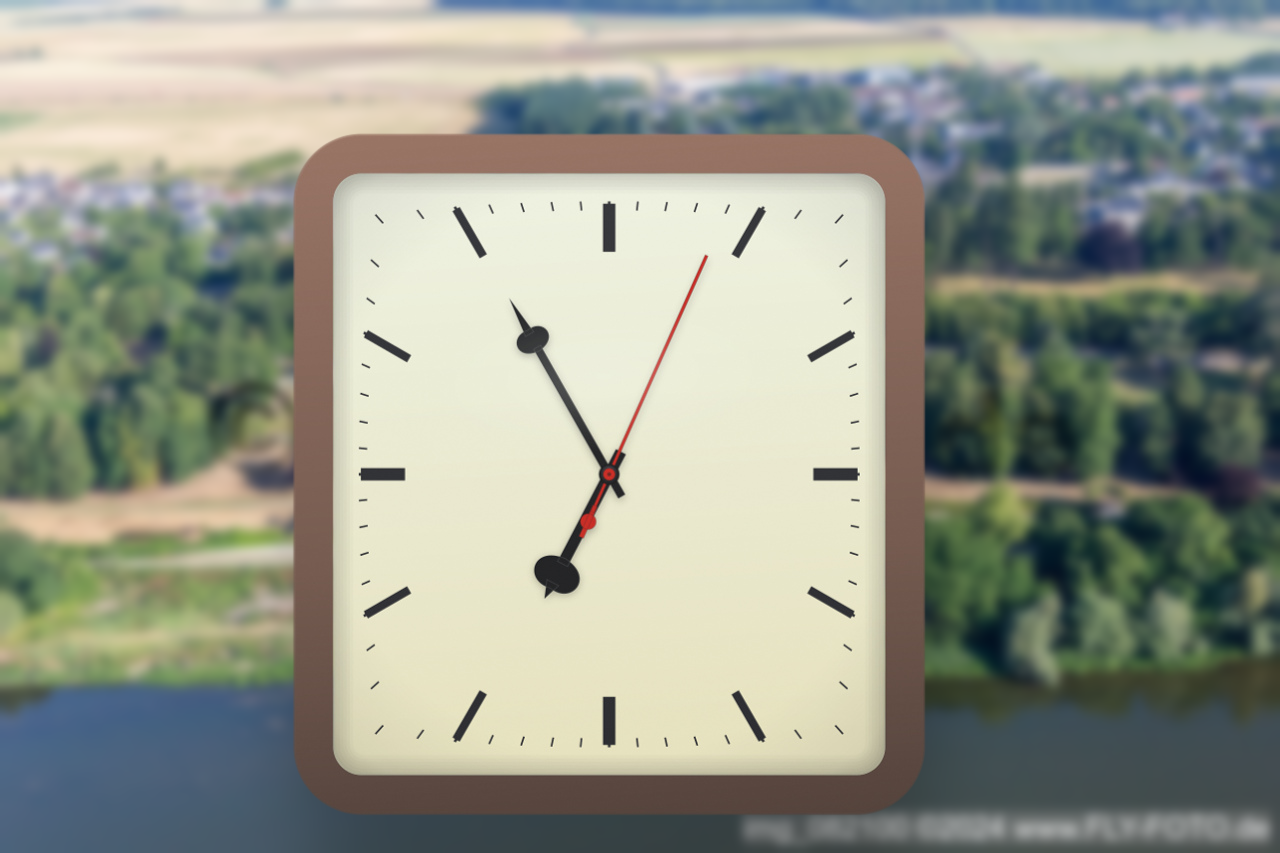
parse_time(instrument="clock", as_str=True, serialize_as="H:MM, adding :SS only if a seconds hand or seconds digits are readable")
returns 6:55:04
